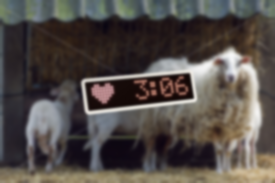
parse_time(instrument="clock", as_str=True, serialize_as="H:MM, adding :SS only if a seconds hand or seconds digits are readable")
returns 3:06
